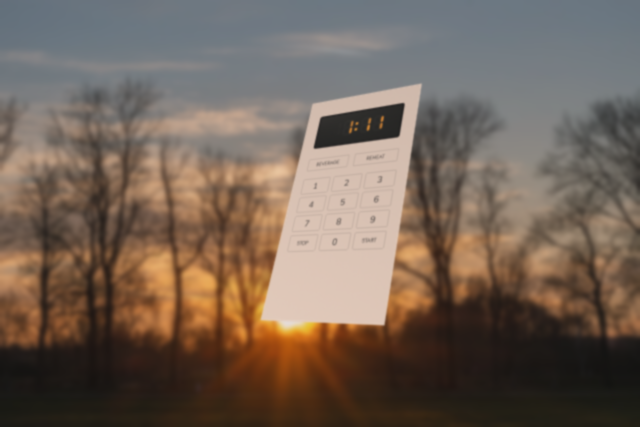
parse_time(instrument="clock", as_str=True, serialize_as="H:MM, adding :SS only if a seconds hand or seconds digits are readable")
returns 1:11
